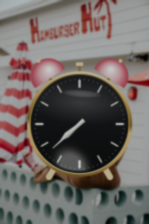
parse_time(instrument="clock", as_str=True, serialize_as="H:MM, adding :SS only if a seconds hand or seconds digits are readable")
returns 7:38
